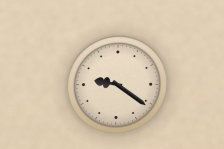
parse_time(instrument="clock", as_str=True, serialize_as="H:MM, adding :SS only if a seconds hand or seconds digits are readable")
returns 9:21
